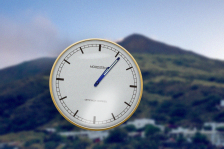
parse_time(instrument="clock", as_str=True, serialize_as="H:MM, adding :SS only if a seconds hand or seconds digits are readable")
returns 1:06
